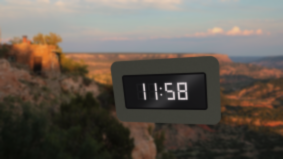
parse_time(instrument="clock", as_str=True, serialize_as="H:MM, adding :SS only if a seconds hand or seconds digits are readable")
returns 11:58
